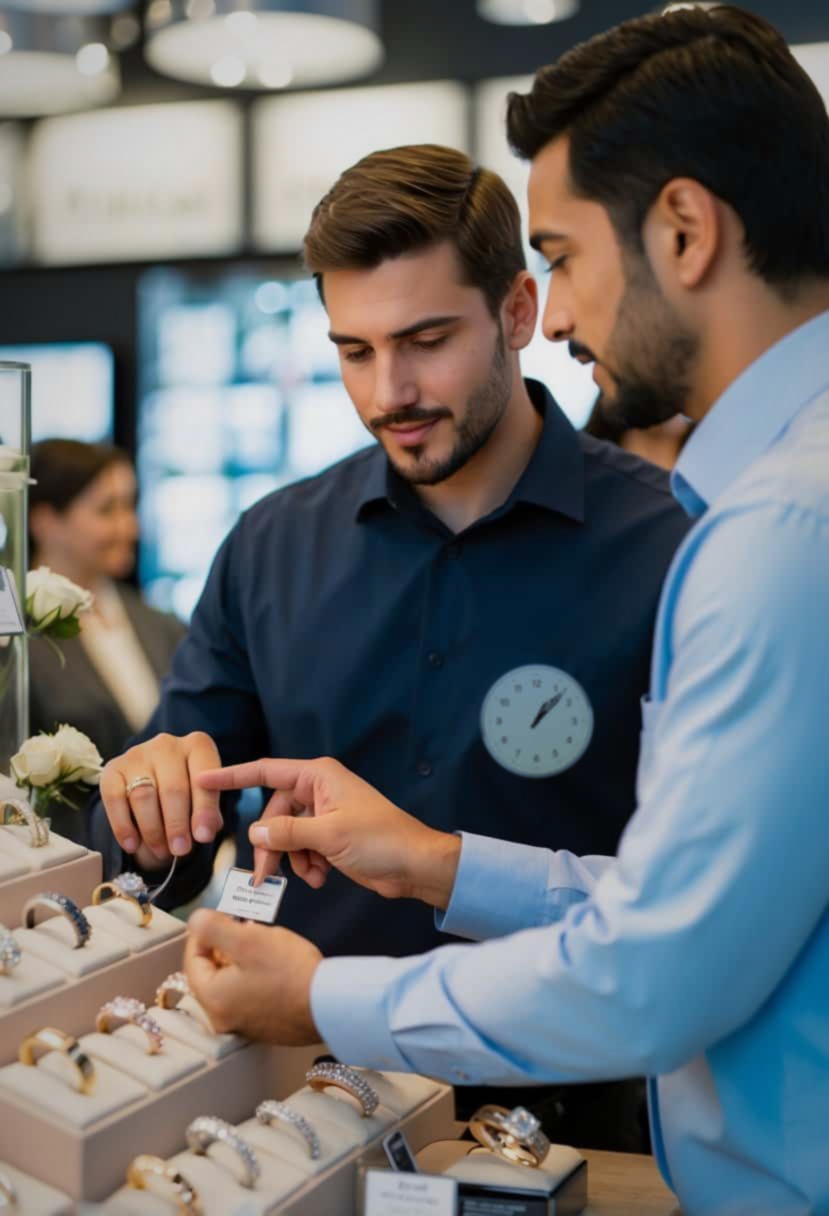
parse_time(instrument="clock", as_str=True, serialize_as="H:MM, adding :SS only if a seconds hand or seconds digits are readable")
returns 1:07
